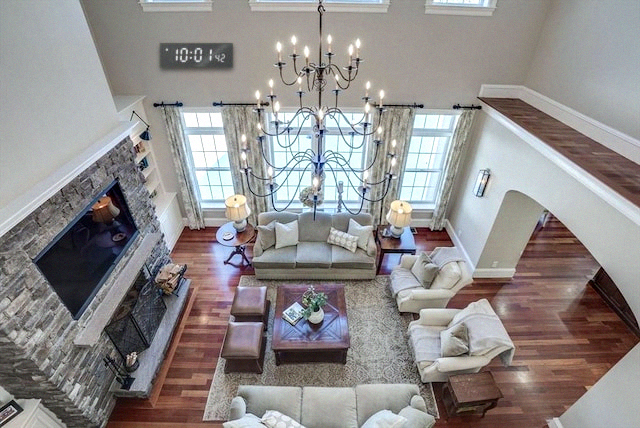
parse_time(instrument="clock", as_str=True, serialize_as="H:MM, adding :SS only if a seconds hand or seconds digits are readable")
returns 10:01
